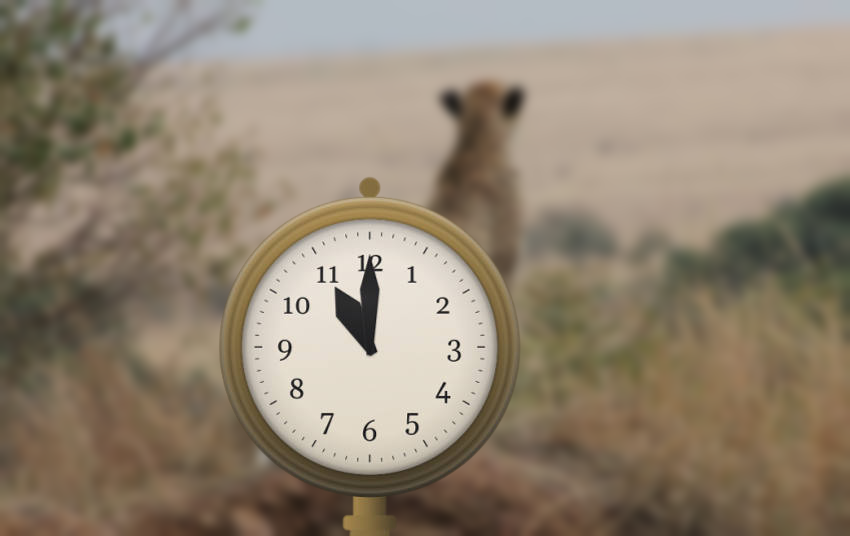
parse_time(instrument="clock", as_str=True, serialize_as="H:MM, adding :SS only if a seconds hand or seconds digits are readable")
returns 11:00
